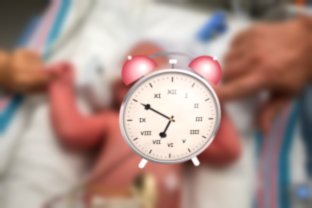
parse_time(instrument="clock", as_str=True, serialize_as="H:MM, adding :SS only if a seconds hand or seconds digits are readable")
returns 6:50
